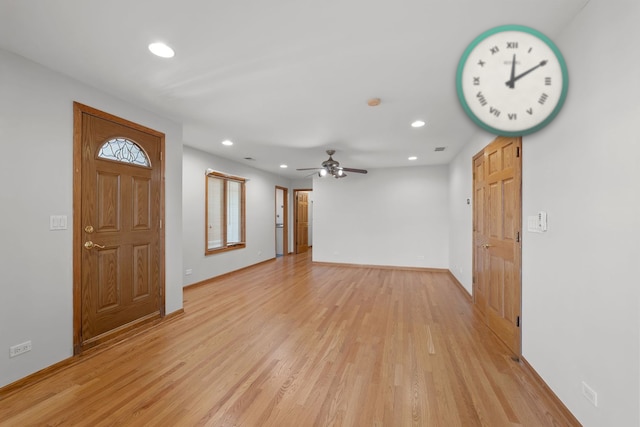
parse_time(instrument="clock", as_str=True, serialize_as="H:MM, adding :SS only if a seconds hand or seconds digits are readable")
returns 12:10
